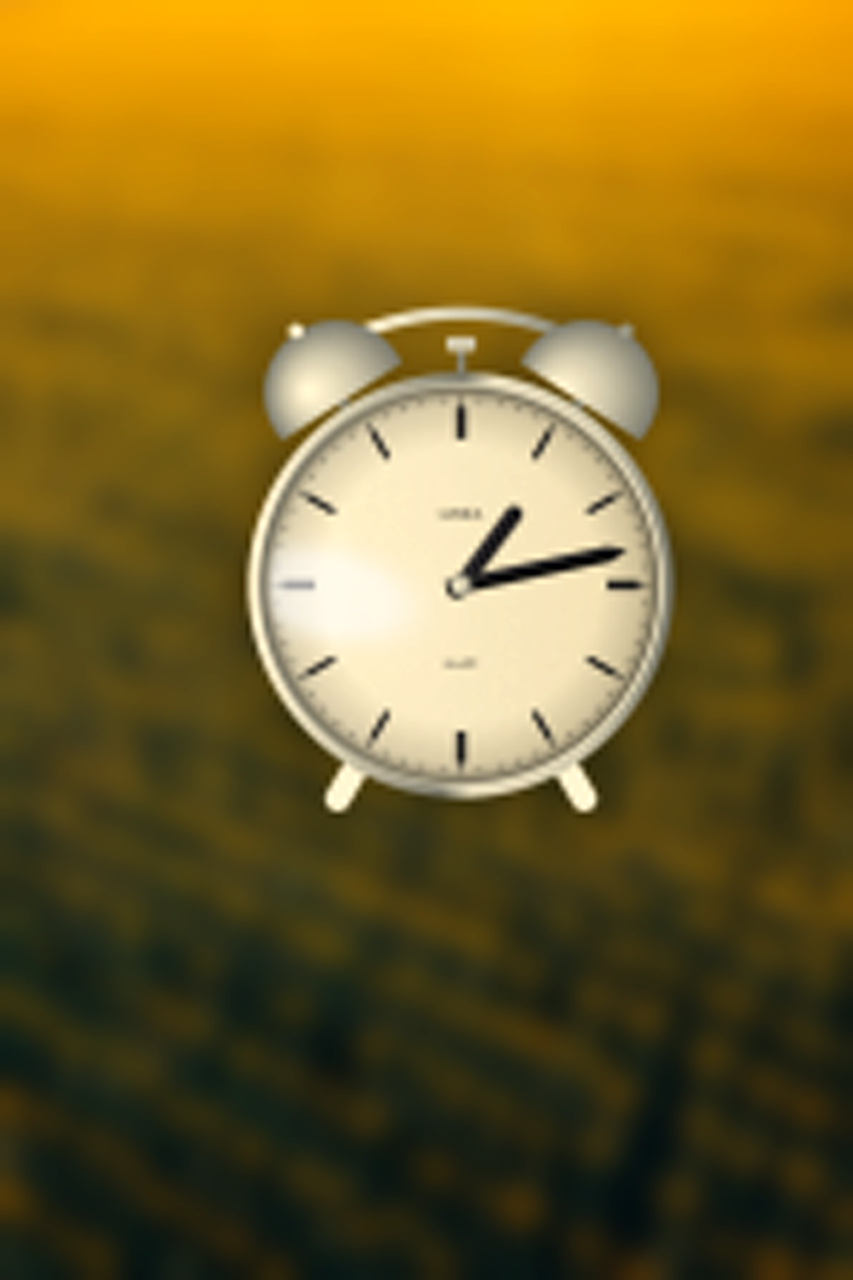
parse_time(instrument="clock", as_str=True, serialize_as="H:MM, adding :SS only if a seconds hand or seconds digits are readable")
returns 1:13
